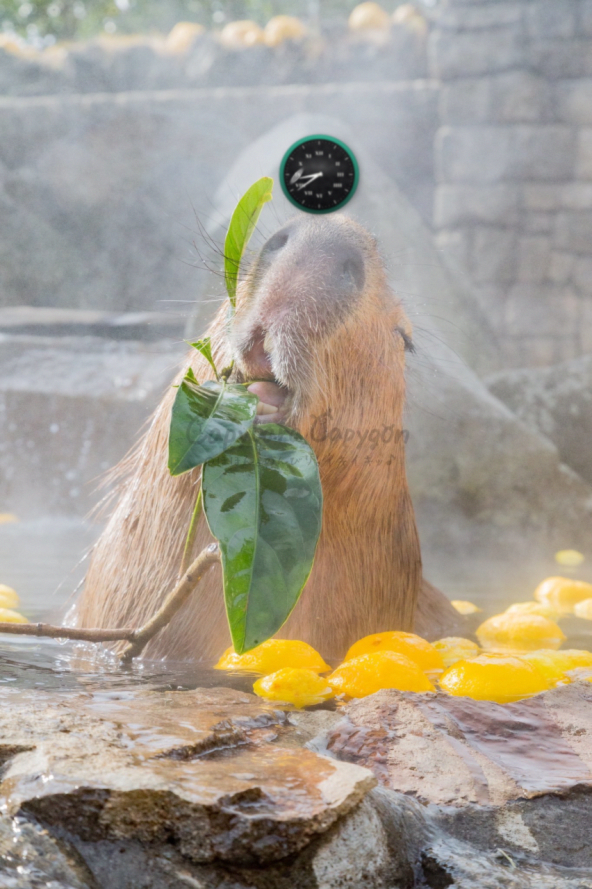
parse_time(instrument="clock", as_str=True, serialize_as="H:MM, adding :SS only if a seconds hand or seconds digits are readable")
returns 8:39
